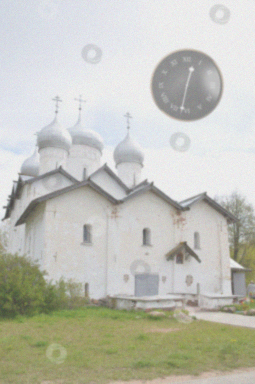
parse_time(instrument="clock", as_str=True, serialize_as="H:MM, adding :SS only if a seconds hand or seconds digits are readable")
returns 12:32
